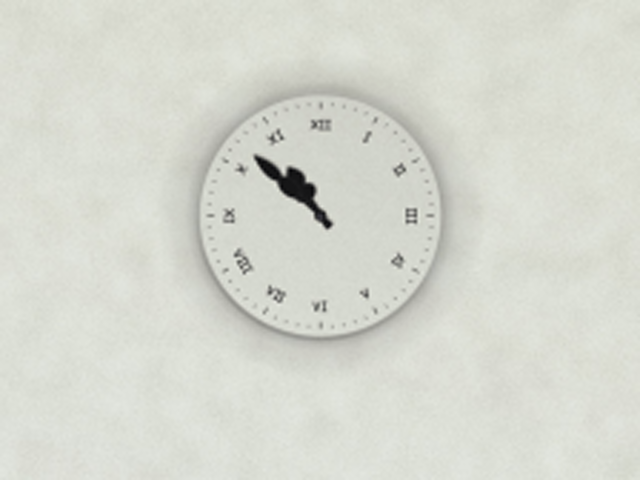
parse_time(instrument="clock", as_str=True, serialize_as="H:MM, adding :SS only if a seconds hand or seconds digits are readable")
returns 10:52
